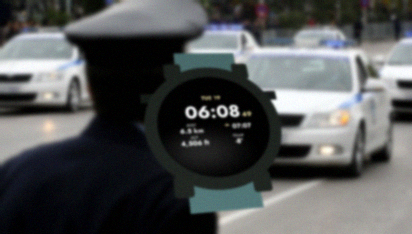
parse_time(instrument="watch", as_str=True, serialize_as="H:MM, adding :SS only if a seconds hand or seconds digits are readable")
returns 6:08
